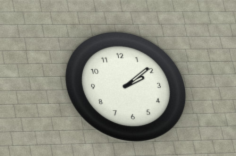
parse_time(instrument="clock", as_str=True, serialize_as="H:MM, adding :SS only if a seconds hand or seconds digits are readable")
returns 2:09
